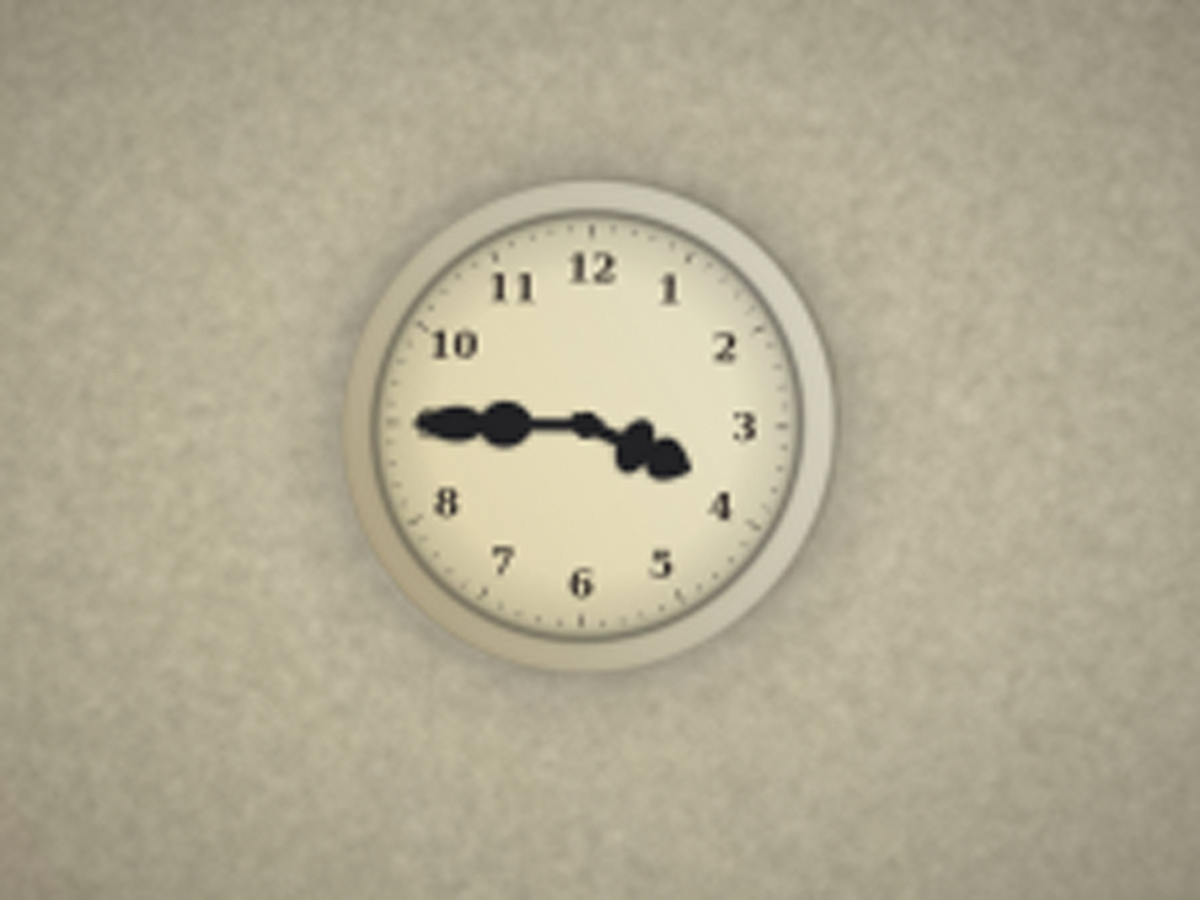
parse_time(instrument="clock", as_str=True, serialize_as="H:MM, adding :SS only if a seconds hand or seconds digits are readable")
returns 3:45
